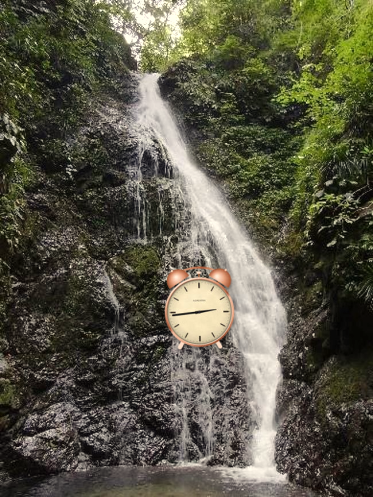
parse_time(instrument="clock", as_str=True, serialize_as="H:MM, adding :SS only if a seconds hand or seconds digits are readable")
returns 2:44
